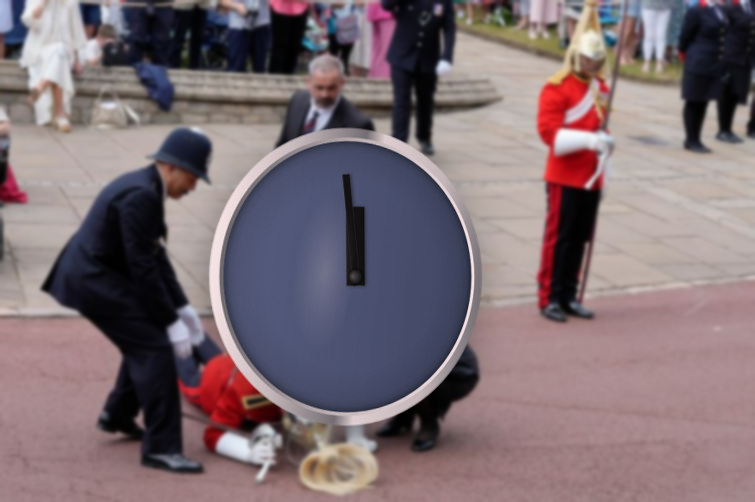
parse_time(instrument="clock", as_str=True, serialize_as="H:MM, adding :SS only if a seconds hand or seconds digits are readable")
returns 11:59
